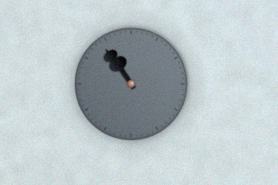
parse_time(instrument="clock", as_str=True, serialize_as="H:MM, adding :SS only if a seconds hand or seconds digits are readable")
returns 10:54
